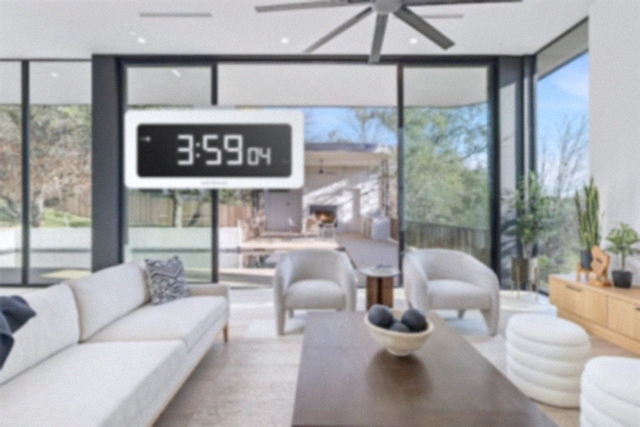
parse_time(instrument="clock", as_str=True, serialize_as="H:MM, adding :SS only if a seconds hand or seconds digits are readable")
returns 3:59:04
